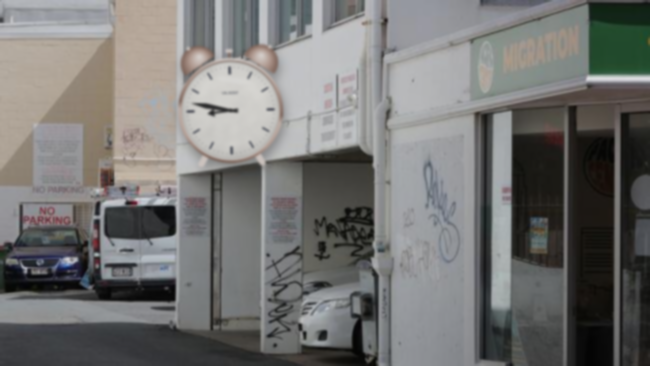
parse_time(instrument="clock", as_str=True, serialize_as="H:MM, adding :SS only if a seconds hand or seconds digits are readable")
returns 8:47
